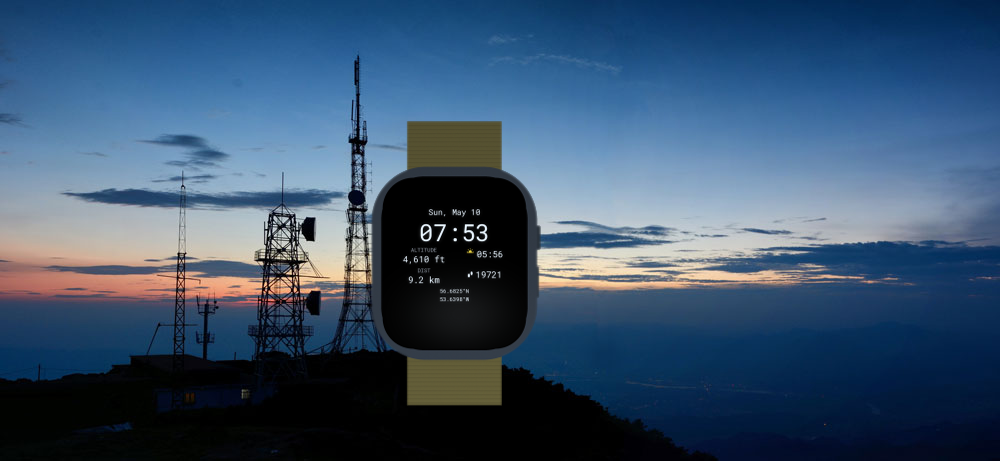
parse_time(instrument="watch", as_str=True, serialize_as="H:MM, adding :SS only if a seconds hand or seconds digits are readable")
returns 7:53
